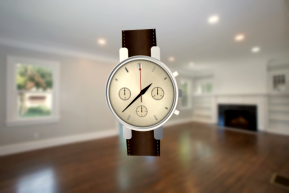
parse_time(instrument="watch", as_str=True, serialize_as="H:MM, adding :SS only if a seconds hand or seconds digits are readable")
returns 1:38
